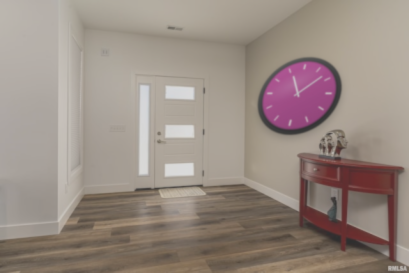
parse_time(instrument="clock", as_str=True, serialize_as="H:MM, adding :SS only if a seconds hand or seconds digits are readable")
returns 11:08
